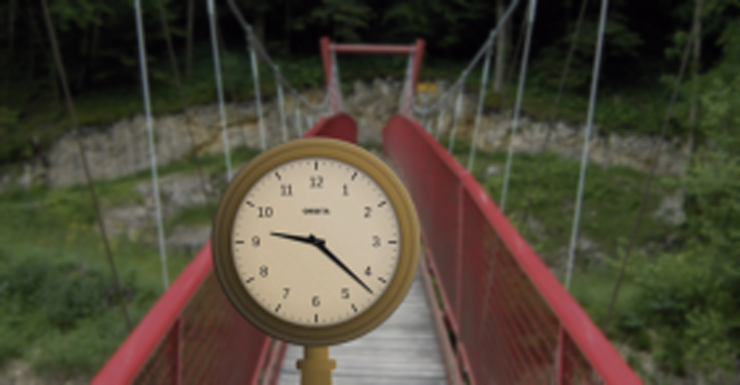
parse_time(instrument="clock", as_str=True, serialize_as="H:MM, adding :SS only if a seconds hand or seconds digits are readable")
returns 9:22
